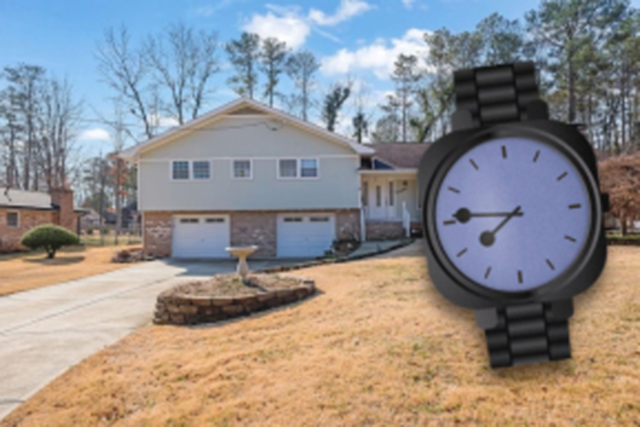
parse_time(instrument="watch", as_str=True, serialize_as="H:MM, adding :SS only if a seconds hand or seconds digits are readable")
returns 7:46
